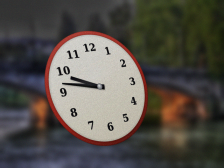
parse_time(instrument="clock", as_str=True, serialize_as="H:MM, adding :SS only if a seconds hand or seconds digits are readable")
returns 9:47
